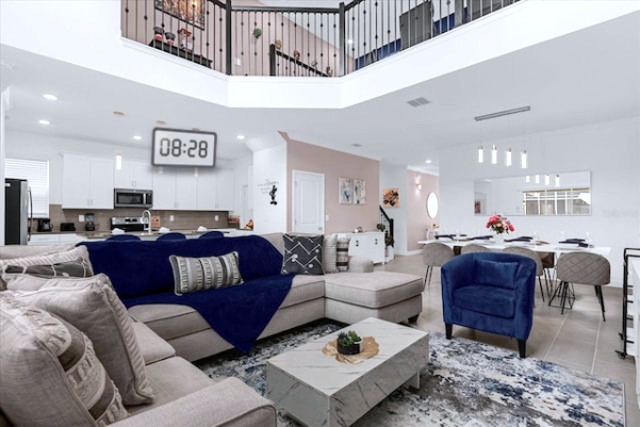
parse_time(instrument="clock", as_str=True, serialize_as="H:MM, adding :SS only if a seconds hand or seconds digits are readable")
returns 8:28
